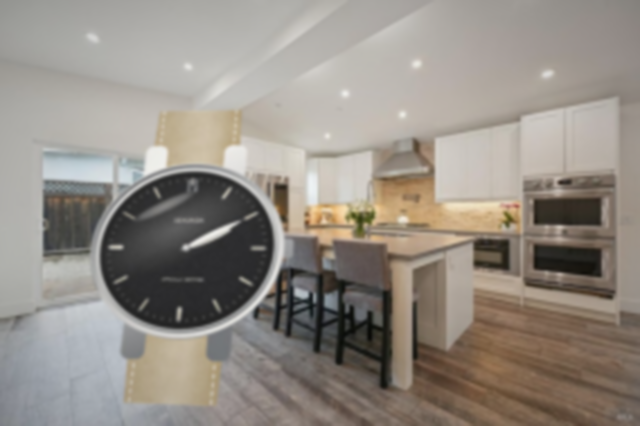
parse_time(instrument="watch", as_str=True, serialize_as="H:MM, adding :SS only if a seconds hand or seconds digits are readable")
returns 2:10
